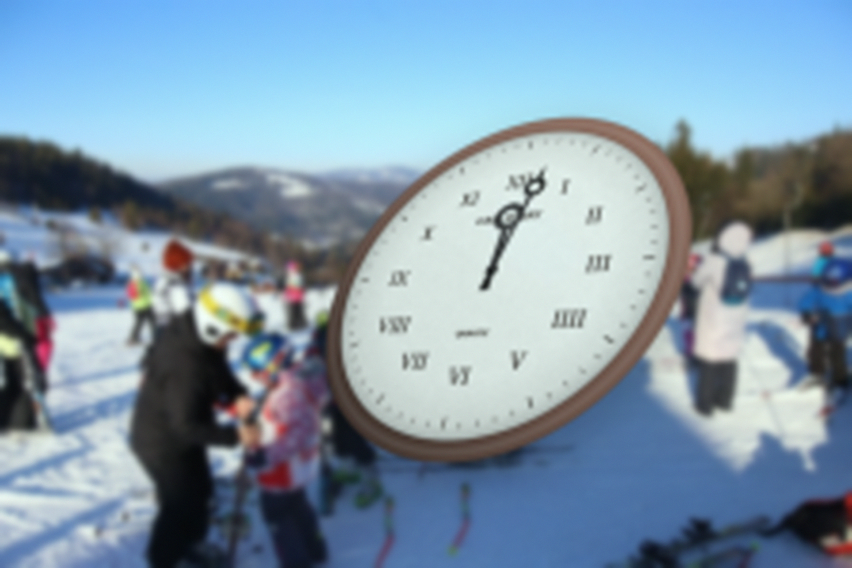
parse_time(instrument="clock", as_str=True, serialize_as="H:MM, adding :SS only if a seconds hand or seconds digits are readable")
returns 12:02
